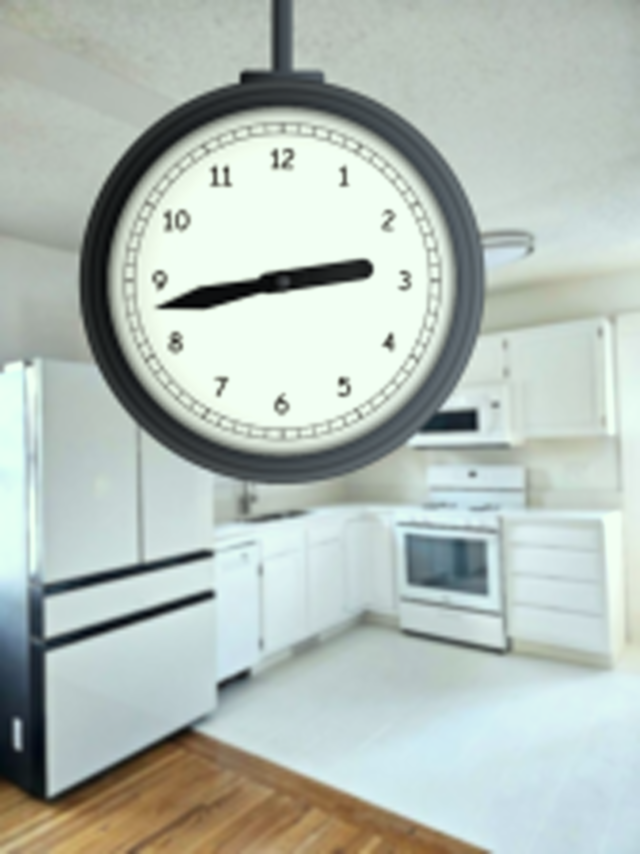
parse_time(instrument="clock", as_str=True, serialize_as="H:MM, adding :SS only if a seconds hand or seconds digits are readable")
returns 2:43
